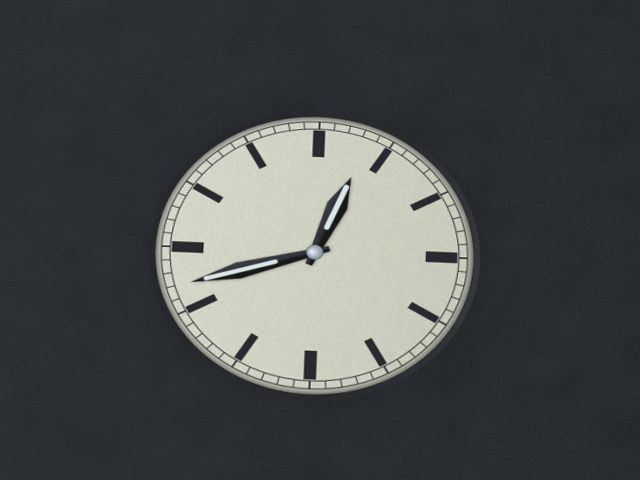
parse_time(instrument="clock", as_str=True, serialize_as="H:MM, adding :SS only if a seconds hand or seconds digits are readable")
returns 12:42
